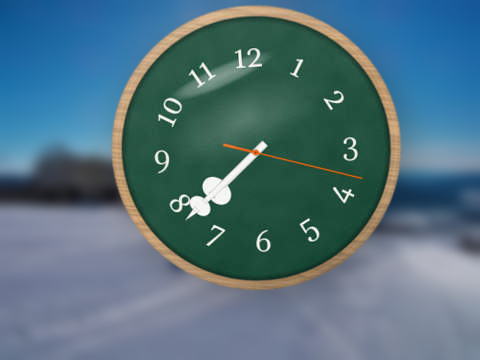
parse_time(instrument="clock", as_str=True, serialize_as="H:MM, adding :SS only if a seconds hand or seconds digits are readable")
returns 7:38:18
